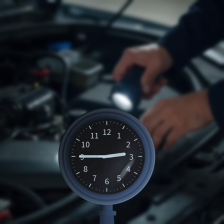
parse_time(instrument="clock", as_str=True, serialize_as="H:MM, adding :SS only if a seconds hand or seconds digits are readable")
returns 2:45
